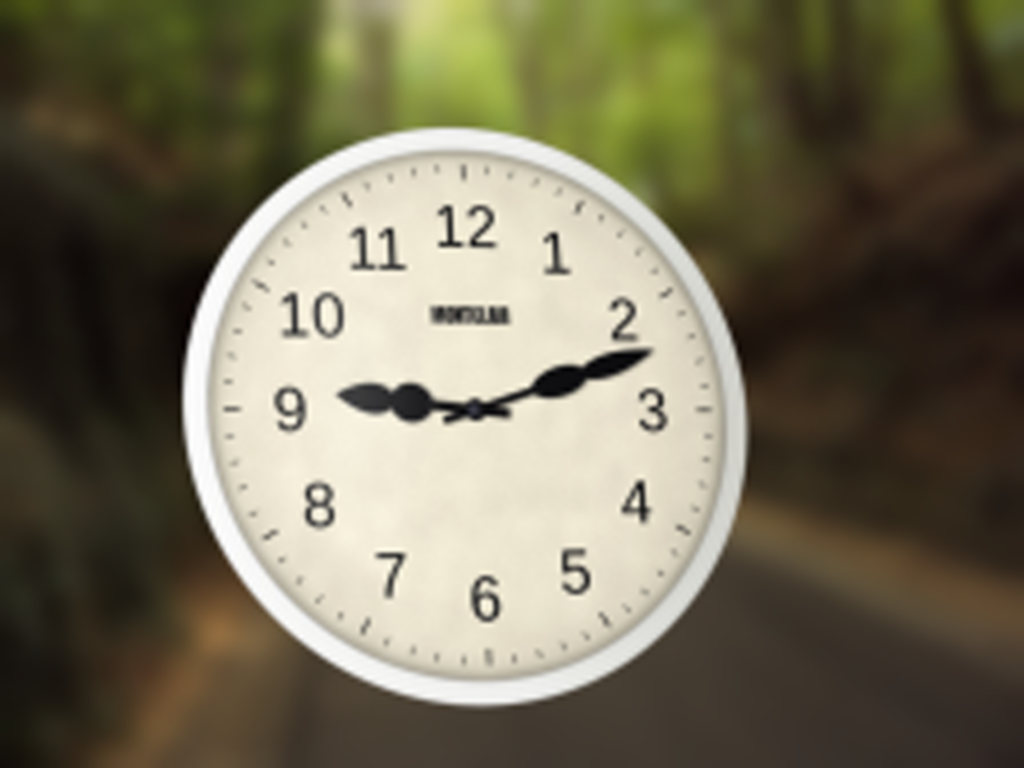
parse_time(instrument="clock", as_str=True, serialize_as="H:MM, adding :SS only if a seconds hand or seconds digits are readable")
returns 9:12
